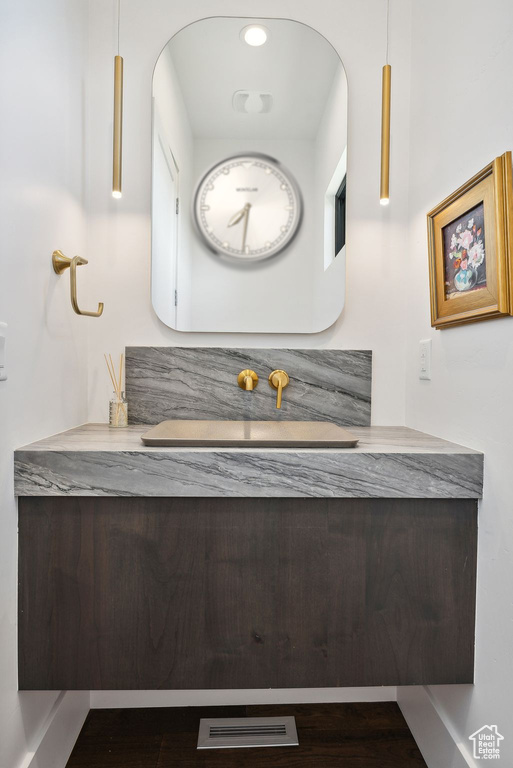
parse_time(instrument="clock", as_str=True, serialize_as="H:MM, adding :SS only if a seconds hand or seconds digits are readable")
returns 7:31
